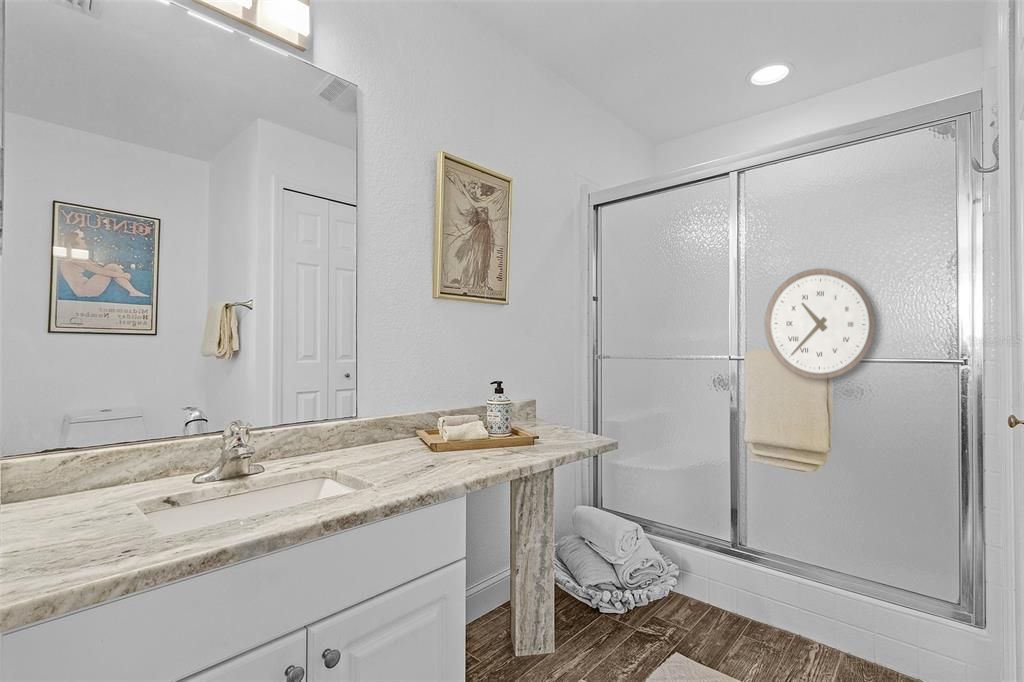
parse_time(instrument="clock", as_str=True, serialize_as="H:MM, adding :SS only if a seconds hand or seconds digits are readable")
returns 10:37
